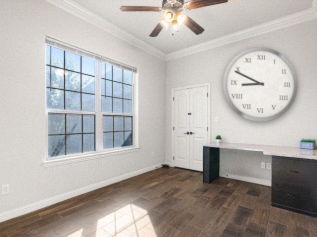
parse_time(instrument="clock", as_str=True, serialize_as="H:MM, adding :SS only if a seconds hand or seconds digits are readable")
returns 8:49
